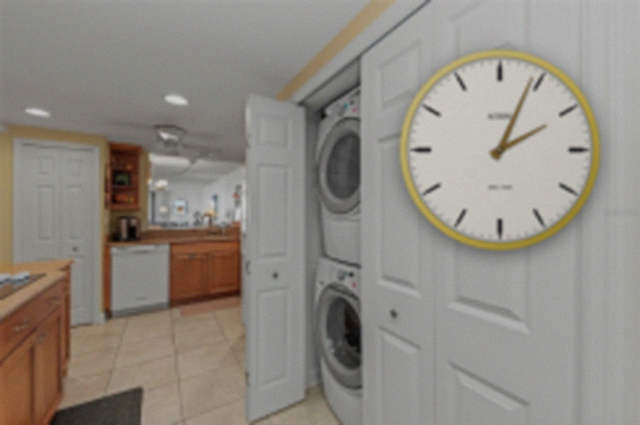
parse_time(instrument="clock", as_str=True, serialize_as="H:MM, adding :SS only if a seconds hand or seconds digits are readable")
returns 2:04
